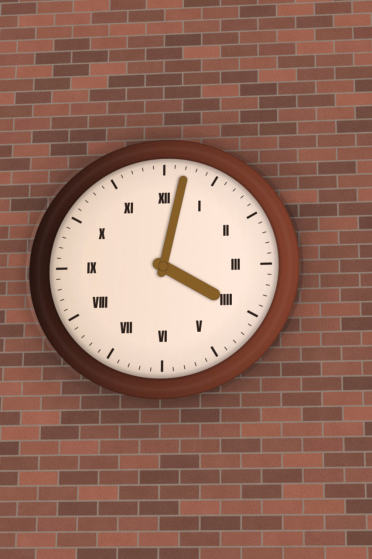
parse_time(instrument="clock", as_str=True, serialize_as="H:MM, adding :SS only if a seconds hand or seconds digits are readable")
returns 4:02
